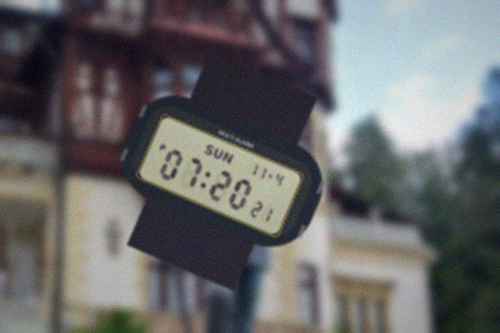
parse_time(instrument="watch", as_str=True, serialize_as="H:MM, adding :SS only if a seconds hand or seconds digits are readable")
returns 7:20:21
